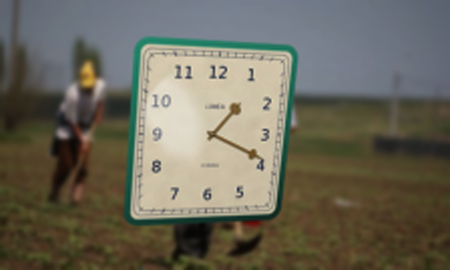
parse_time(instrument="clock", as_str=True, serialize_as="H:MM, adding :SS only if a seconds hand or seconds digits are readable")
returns 1:19
